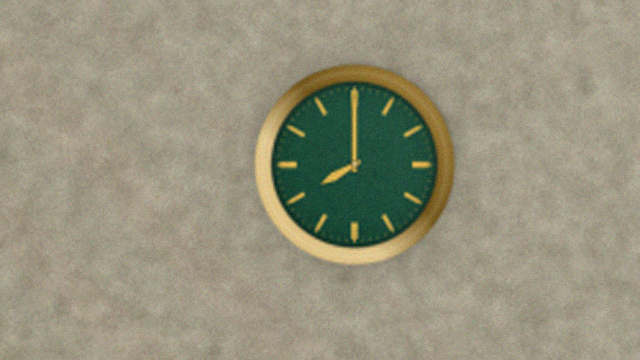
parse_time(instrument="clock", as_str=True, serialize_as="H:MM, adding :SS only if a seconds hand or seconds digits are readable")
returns 8:00
